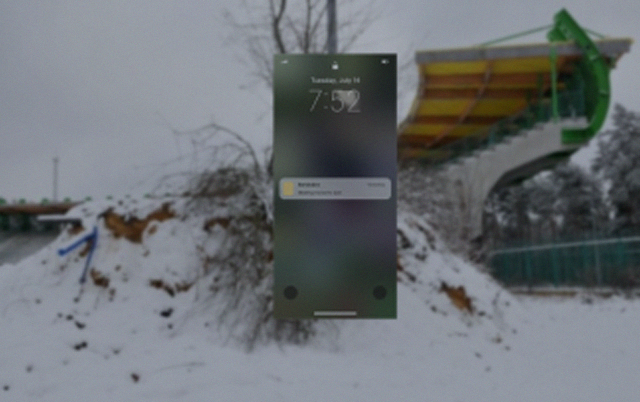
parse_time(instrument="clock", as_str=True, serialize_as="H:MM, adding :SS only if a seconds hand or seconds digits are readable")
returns 7:52
